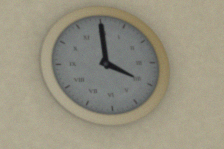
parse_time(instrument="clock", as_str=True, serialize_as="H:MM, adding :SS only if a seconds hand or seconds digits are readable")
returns 4:00
